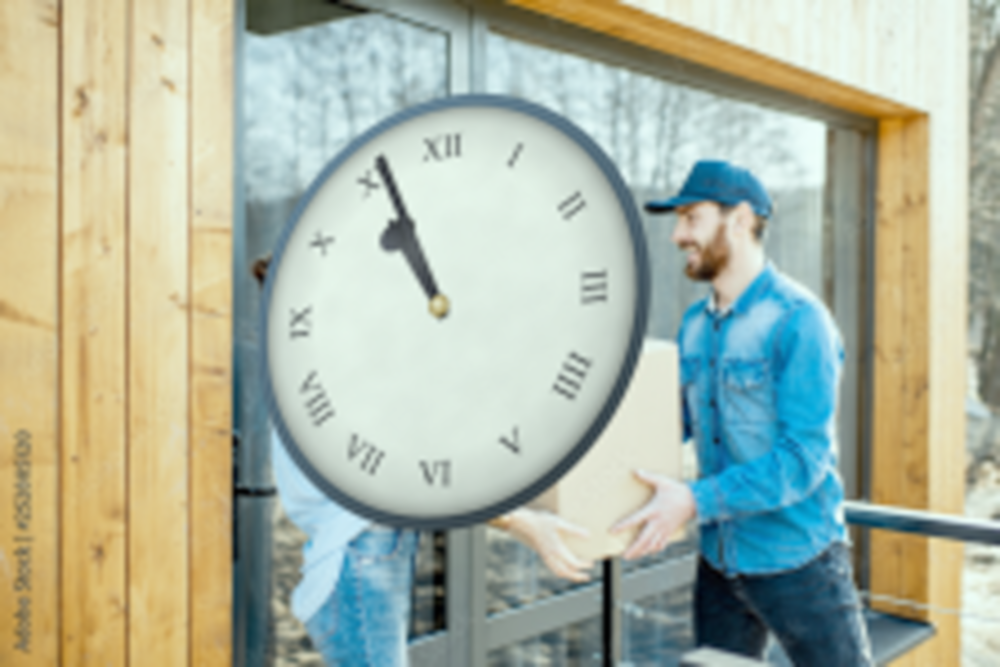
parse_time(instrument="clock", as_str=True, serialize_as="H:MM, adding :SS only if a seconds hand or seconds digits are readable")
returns 10:56
